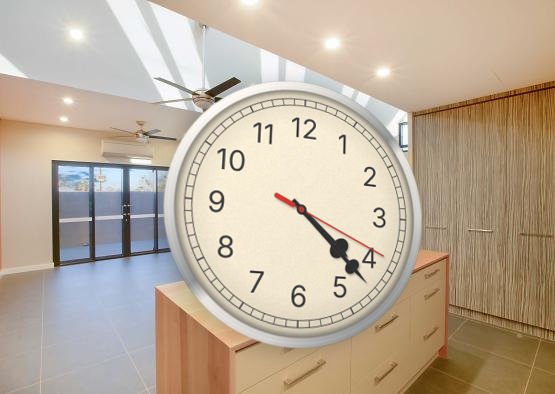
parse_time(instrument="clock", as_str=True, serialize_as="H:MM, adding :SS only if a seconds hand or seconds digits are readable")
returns 4:22:19
